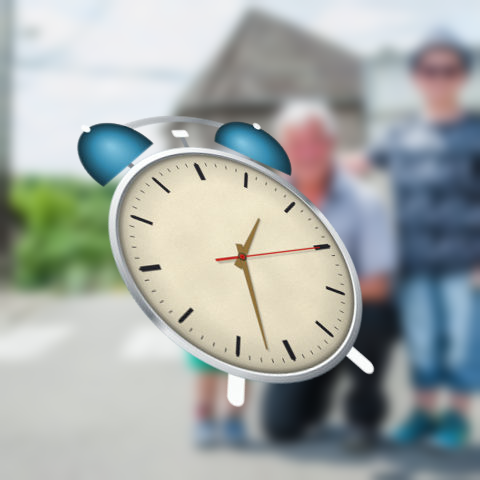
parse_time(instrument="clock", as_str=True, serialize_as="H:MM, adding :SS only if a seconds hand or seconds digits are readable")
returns 1:32:15
